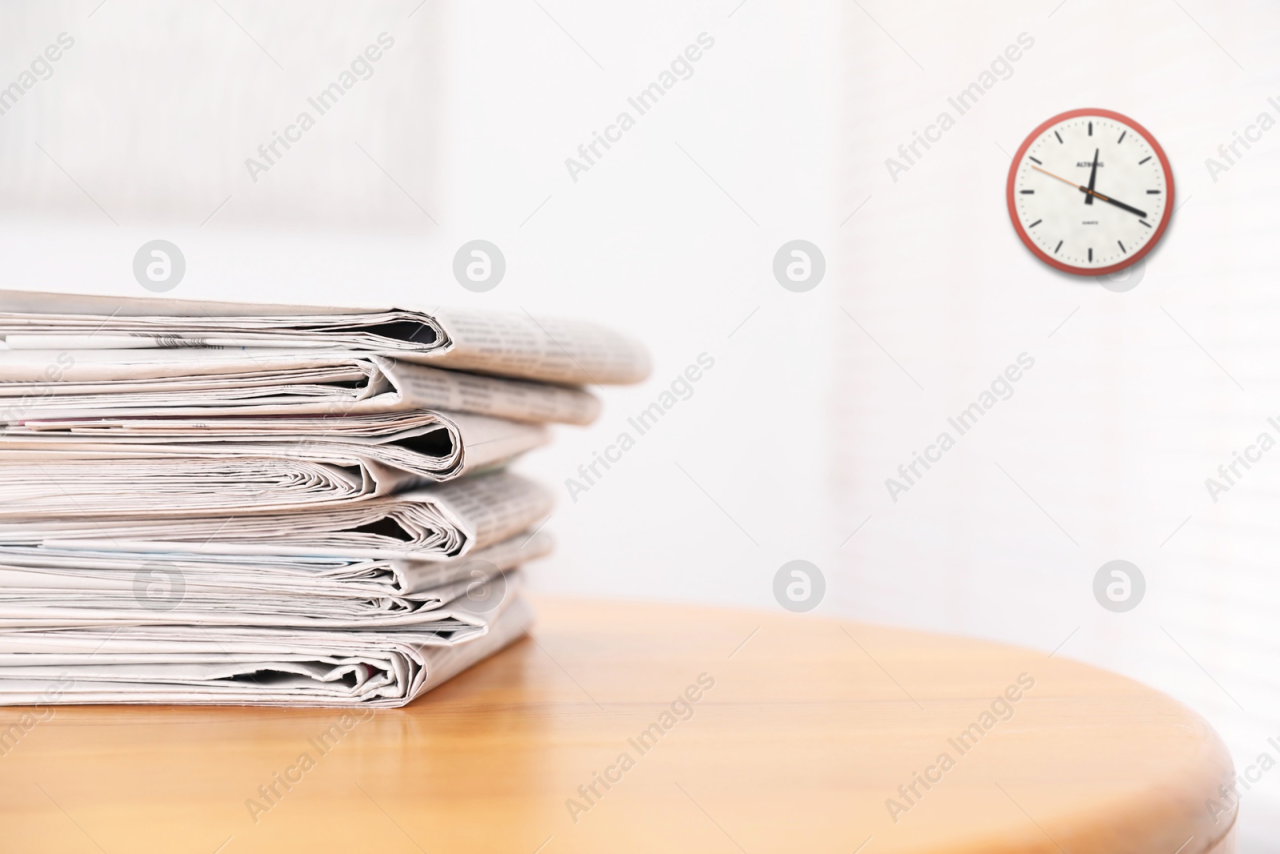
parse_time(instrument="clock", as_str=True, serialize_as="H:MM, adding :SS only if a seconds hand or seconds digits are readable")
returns 12:18:49
